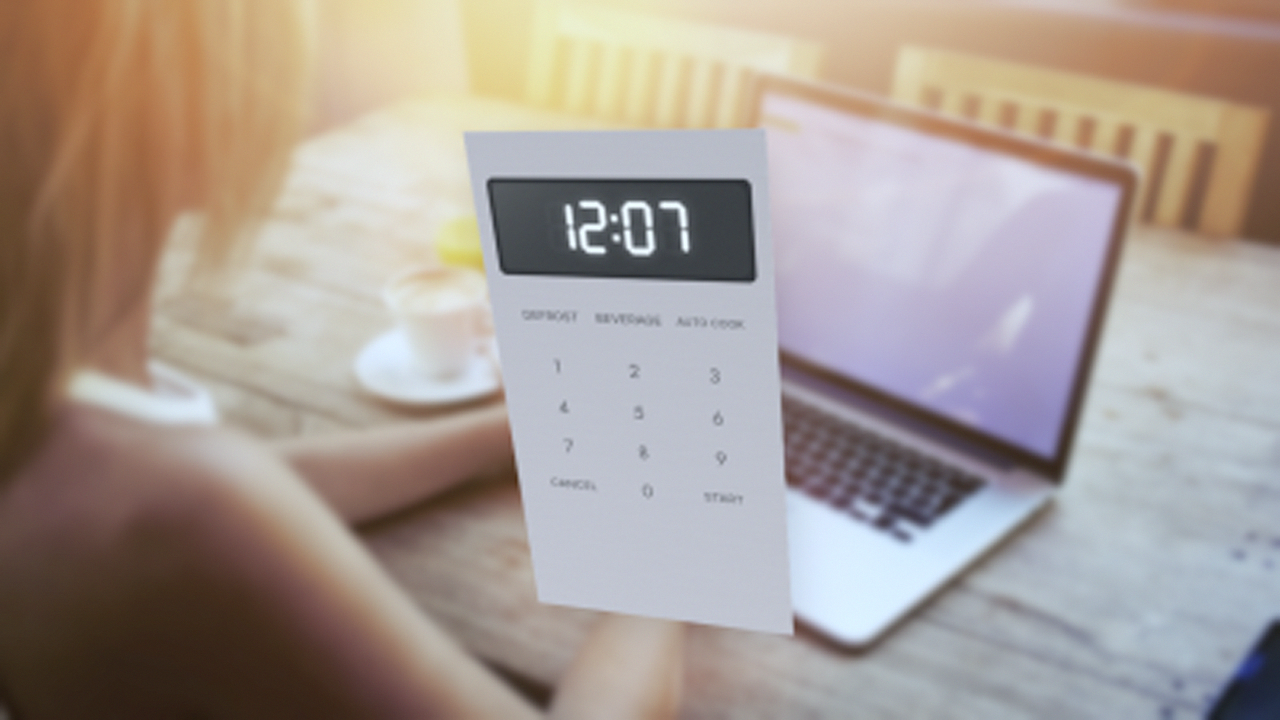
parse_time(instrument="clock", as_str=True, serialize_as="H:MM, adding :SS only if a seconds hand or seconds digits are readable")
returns 12:07
